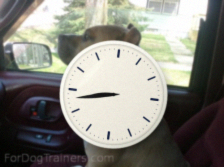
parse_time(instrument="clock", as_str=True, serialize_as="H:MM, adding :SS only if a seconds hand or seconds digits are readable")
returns 8:43
